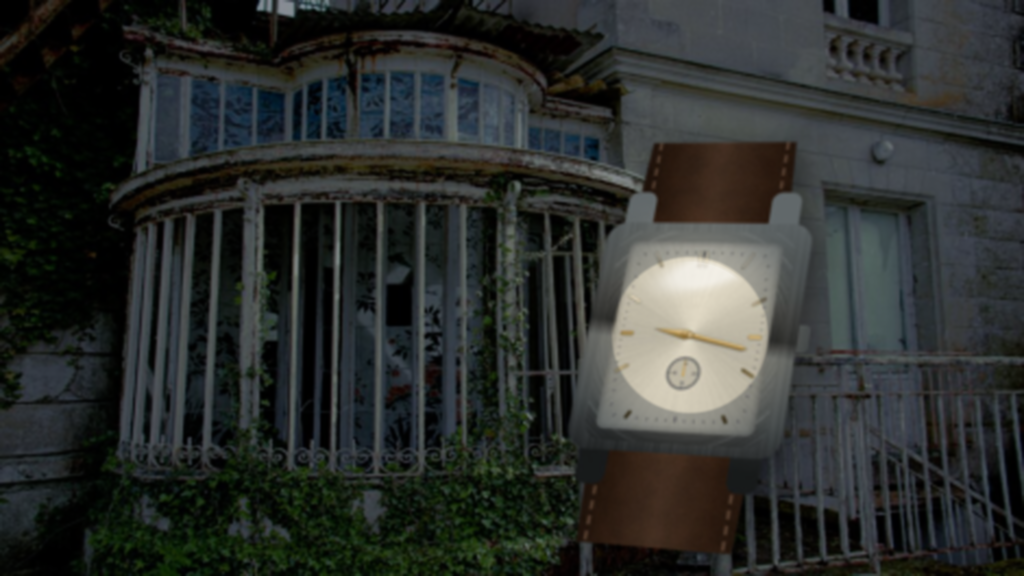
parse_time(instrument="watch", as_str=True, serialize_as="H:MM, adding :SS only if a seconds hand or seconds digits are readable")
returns 9:17
